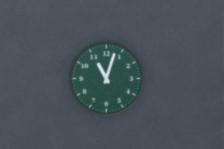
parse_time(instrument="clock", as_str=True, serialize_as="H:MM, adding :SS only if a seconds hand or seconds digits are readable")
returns 11:03
